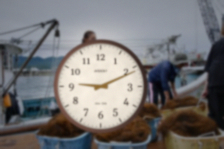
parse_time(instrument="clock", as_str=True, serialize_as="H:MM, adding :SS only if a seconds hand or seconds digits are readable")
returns 9:11
